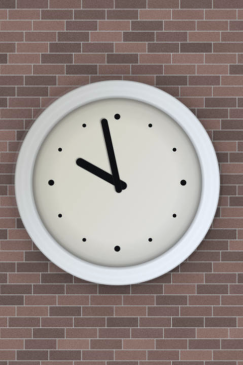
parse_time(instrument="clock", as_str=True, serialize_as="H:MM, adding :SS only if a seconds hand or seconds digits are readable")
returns 9:58
